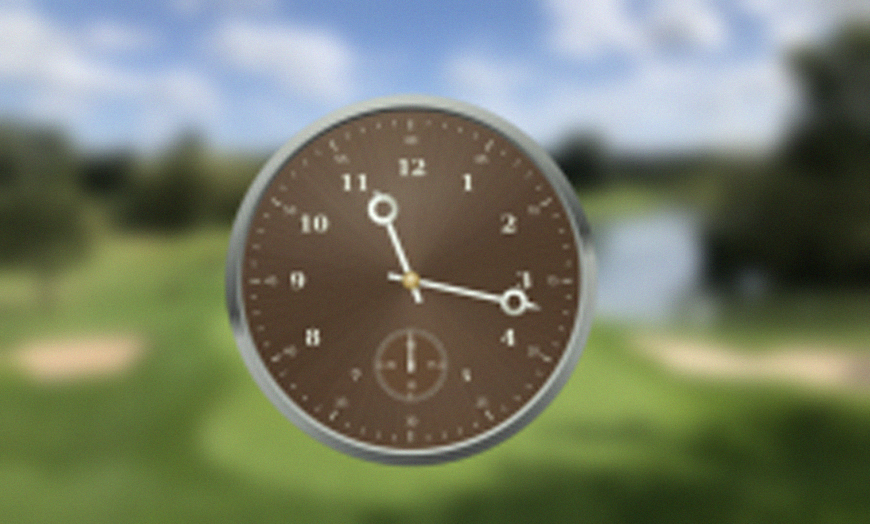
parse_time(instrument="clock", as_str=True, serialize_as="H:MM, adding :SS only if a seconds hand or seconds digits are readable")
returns 11:17
